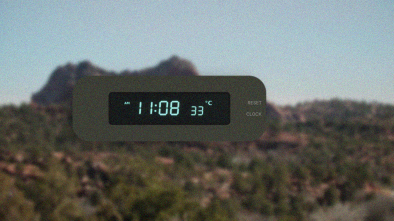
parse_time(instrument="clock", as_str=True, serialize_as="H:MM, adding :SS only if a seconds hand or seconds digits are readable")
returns 11:08
